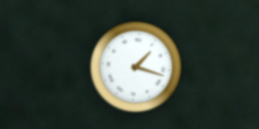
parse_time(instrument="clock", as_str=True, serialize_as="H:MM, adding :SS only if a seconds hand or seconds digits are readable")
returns 1:17
